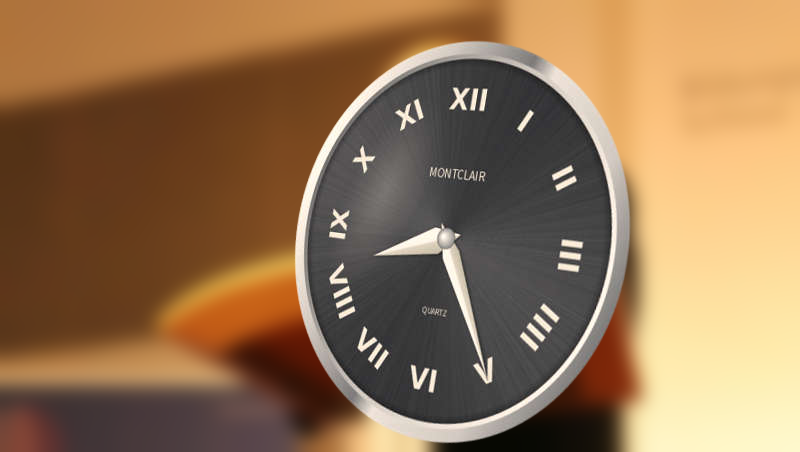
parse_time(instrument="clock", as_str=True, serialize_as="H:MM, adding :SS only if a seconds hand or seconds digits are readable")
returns 8:25
